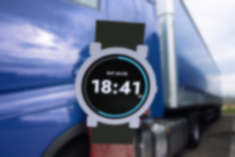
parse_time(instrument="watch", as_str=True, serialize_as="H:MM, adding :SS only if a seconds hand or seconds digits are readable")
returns 18:41
